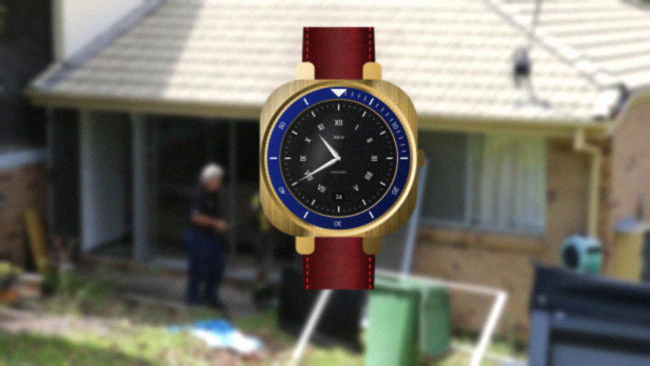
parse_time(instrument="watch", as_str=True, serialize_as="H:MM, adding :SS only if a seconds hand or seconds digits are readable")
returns 10:40
